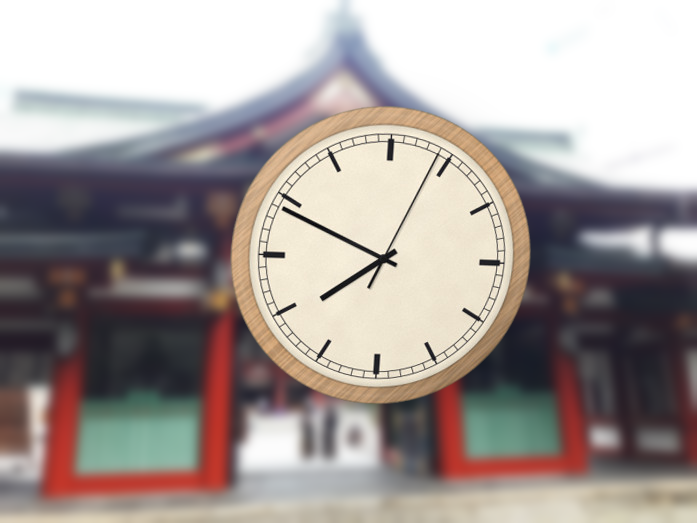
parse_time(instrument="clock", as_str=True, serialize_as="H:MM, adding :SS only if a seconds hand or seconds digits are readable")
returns 7:49:04
